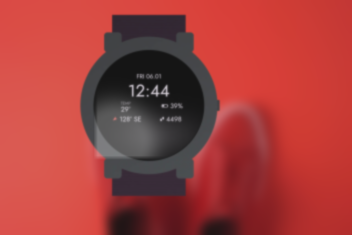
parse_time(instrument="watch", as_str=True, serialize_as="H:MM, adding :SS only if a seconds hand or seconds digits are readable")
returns 12:44
